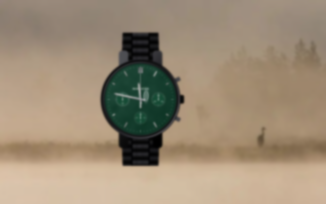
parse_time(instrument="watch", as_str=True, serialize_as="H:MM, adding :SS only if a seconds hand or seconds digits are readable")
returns 11:47
